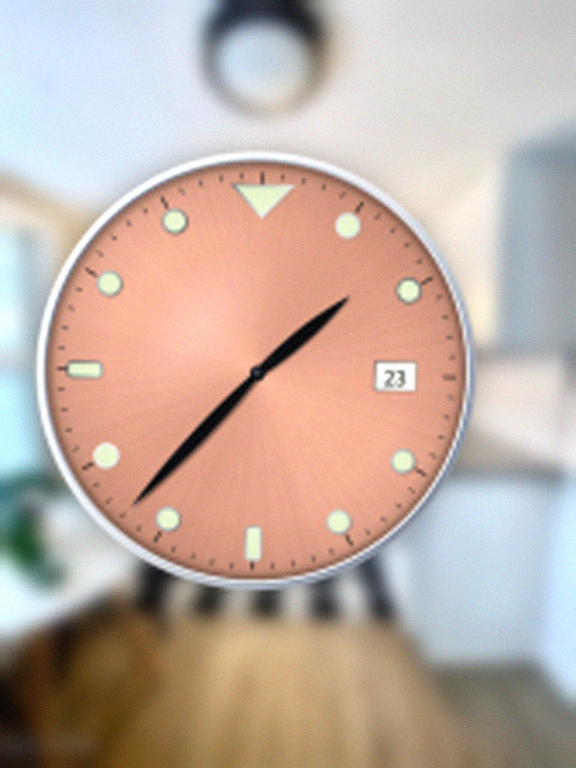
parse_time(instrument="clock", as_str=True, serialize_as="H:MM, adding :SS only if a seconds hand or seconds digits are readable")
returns 1:37
